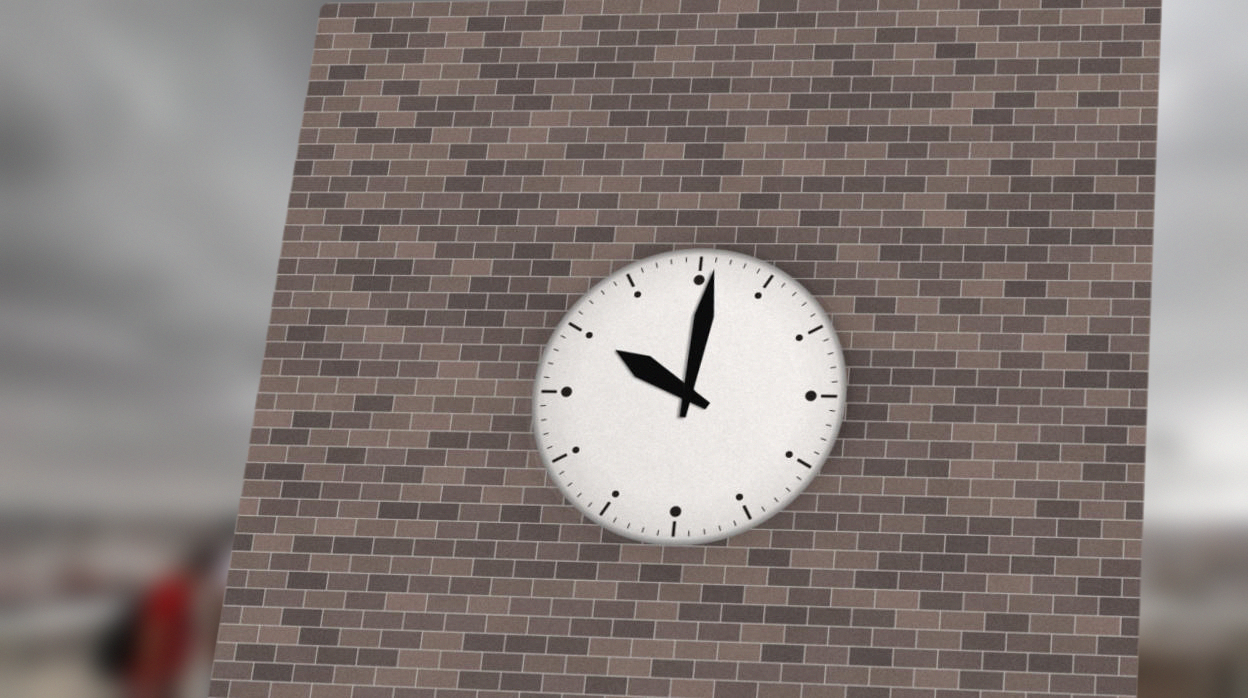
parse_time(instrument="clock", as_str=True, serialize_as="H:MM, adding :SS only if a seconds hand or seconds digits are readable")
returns 10:01
